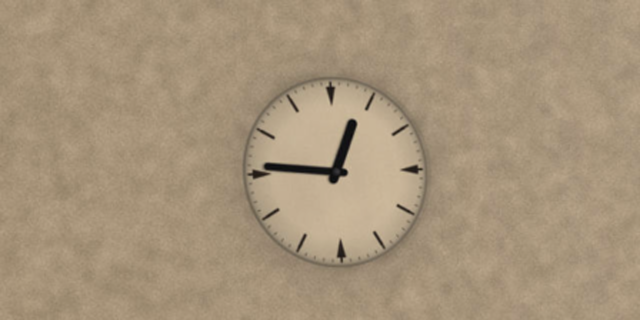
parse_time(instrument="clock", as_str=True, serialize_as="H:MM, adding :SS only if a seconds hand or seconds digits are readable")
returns 12:46
